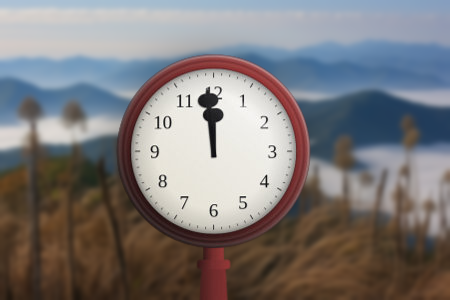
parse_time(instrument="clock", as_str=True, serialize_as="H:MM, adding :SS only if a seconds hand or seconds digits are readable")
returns 11:59
